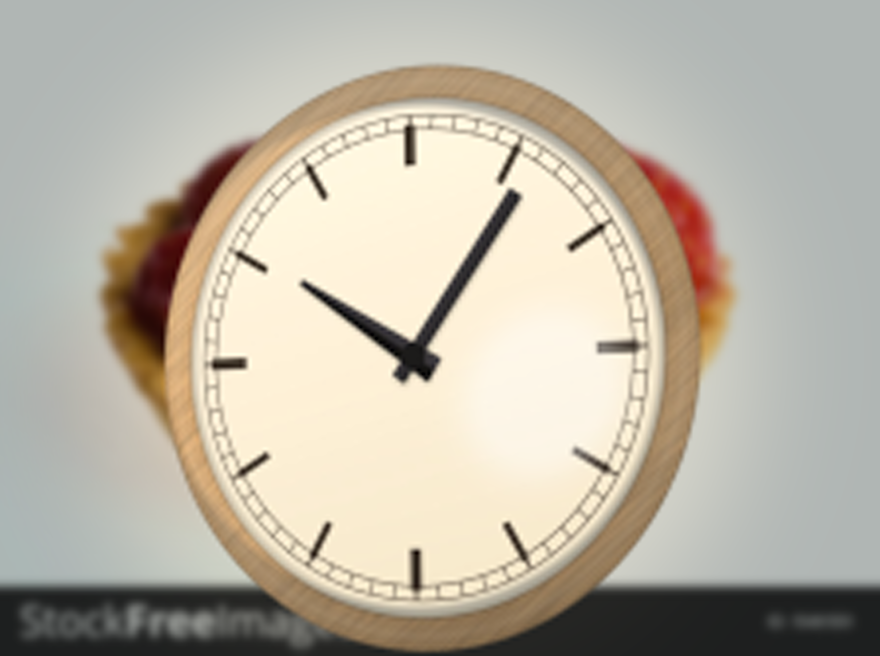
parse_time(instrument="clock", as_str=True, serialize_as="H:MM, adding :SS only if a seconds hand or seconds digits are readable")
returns 10:06
